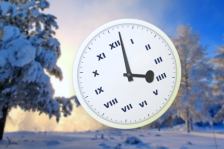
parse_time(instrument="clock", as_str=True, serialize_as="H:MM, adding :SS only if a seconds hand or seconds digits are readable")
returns 4:02
